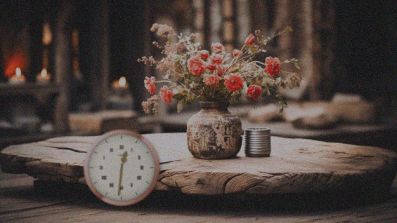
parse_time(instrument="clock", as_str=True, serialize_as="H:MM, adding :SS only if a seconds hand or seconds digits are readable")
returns 12:31
